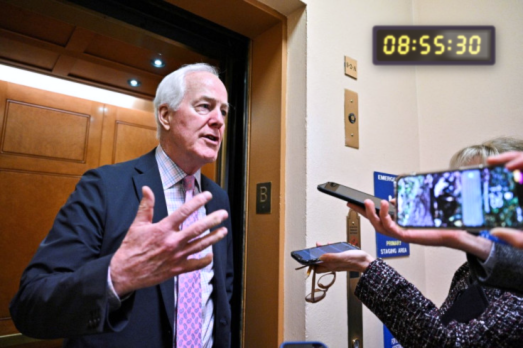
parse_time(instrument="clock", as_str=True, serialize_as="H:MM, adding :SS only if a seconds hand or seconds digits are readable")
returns 8:55:30
